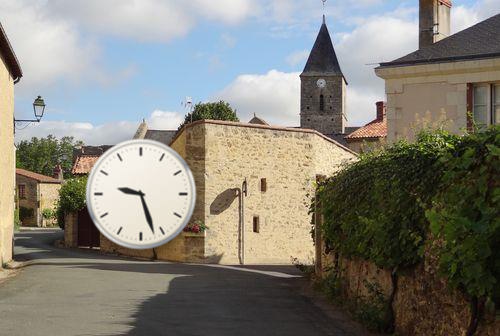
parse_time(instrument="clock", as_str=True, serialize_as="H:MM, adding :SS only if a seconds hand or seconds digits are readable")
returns 9:27
